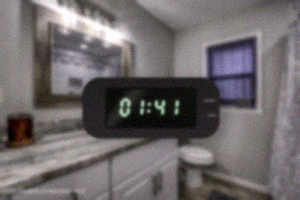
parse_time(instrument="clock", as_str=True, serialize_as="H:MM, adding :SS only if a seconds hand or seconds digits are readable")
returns 1:41
